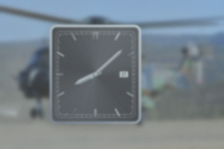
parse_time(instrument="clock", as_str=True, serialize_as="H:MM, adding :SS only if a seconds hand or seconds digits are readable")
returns 8:08
